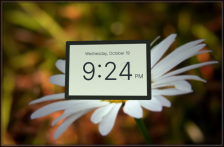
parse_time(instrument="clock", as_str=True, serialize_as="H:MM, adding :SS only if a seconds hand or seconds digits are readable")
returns 9:24
